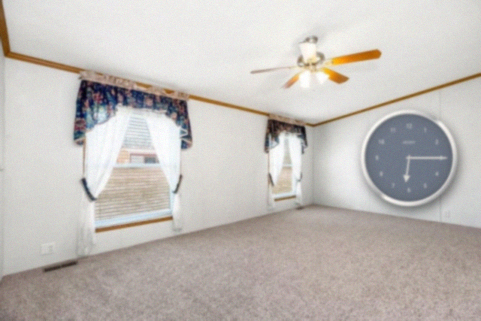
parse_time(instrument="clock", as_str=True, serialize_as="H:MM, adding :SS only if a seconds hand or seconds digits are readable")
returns 6:15
